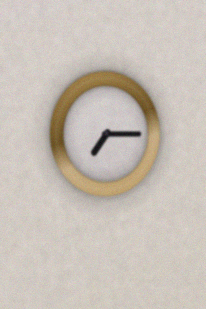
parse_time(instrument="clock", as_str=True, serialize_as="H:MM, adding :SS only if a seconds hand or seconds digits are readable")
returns 7:15
